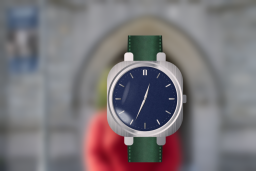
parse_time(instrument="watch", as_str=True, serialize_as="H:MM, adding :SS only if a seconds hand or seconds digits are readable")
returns 12:34
